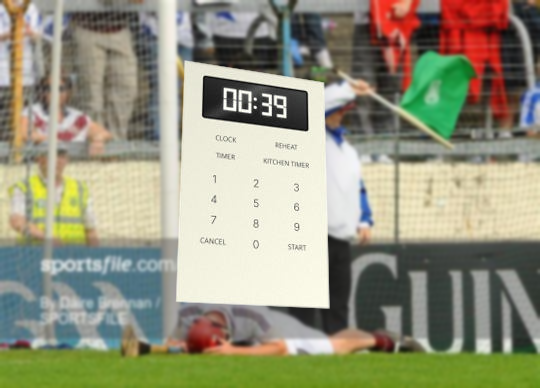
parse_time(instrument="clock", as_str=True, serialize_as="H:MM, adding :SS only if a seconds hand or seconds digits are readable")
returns 0:39
